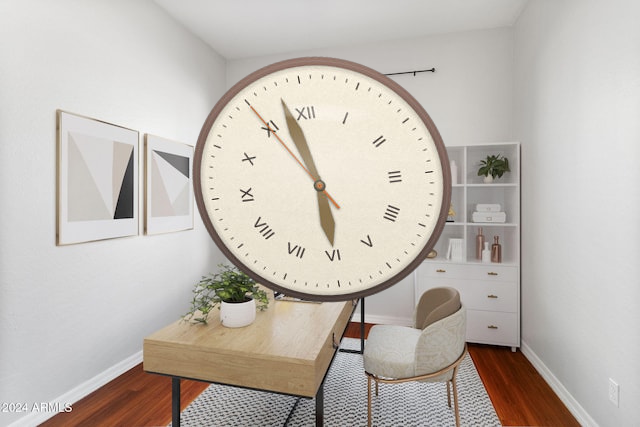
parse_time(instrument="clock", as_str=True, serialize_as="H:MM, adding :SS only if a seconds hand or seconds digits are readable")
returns 5:57:55
